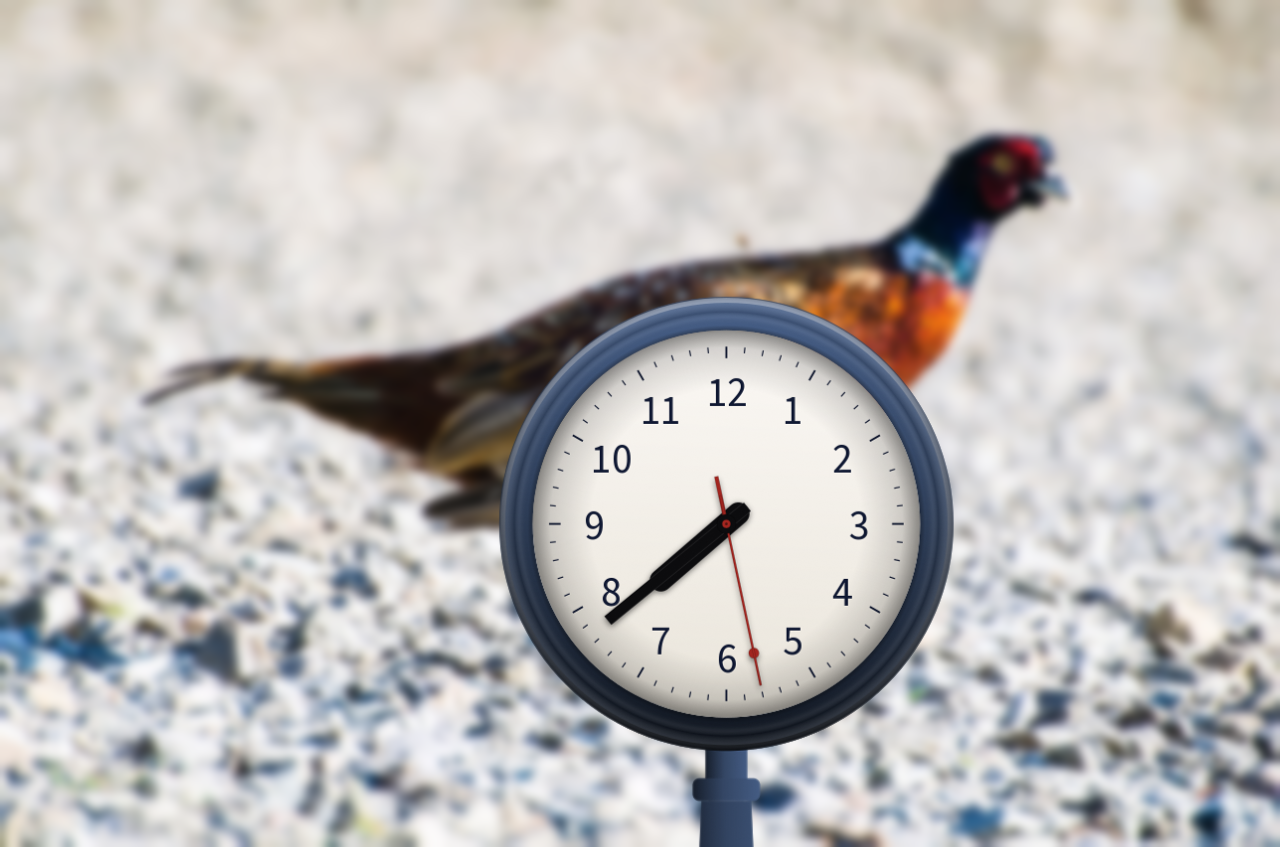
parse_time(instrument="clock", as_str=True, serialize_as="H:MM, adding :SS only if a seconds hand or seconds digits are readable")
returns 7:38:28
